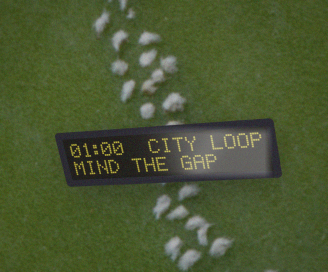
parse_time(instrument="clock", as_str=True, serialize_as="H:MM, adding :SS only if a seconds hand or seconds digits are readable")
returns 1:00
